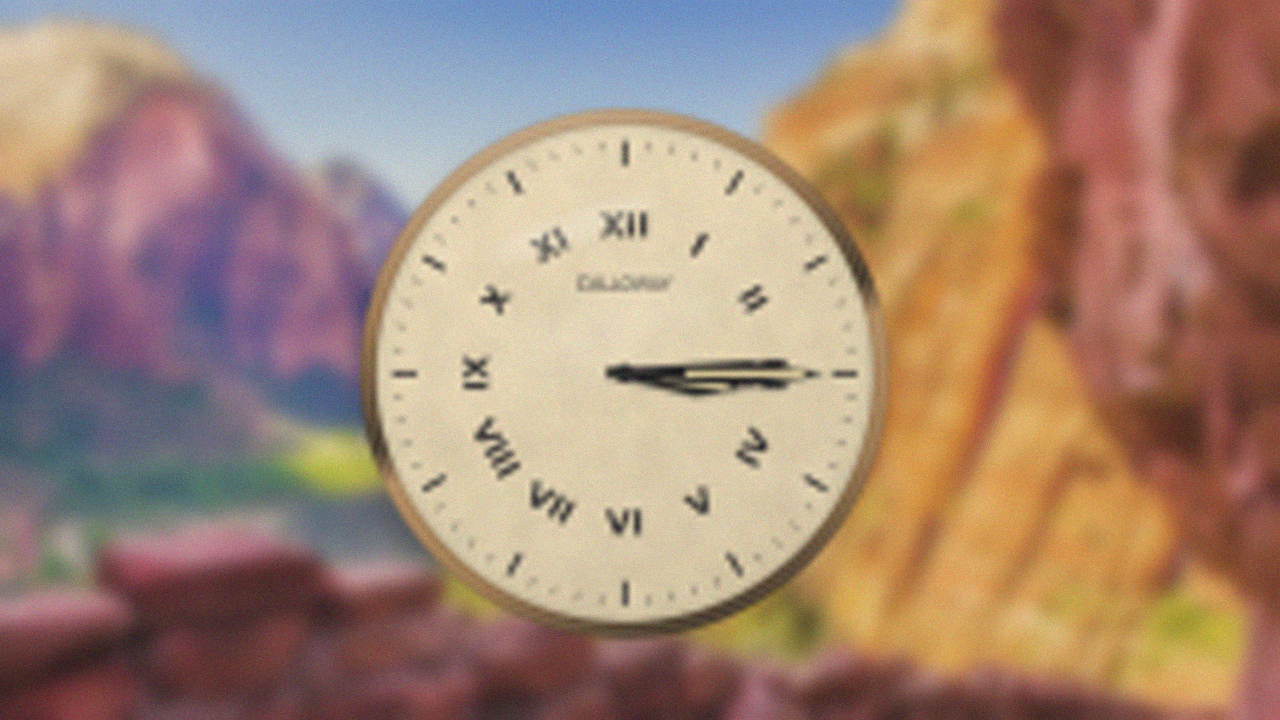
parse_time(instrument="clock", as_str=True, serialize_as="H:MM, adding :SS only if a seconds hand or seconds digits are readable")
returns 3:15
